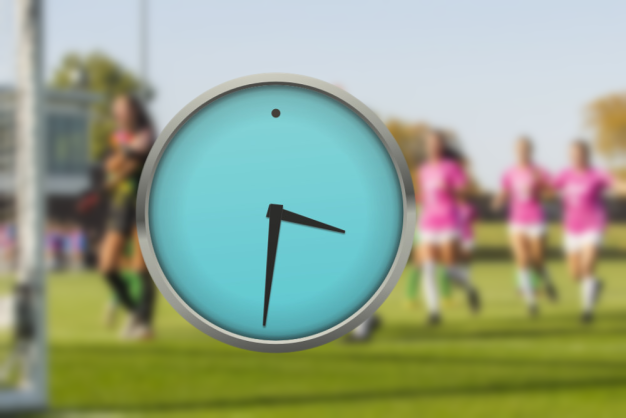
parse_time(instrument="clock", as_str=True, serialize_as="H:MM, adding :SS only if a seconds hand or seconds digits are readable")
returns 3:31
